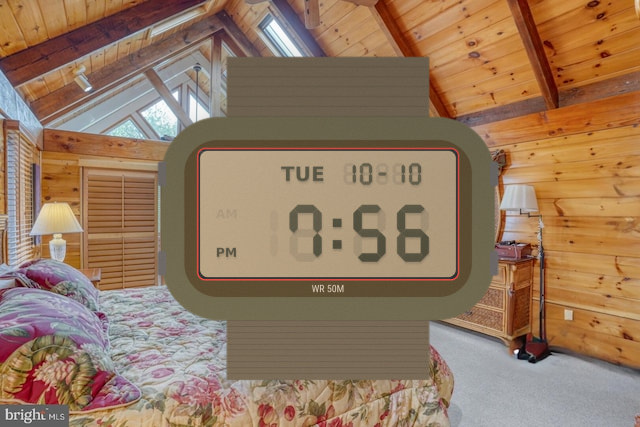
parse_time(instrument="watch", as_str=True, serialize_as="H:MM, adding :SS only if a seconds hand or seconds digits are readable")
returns 7:56
